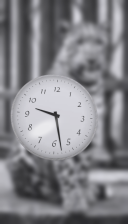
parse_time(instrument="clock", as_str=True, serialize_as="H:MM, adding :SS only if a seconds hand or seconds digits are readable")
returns 9:28
